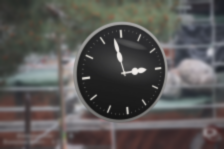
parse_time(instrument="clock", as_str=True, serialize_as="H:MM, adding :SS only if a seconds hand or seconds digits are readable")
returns 2:58
